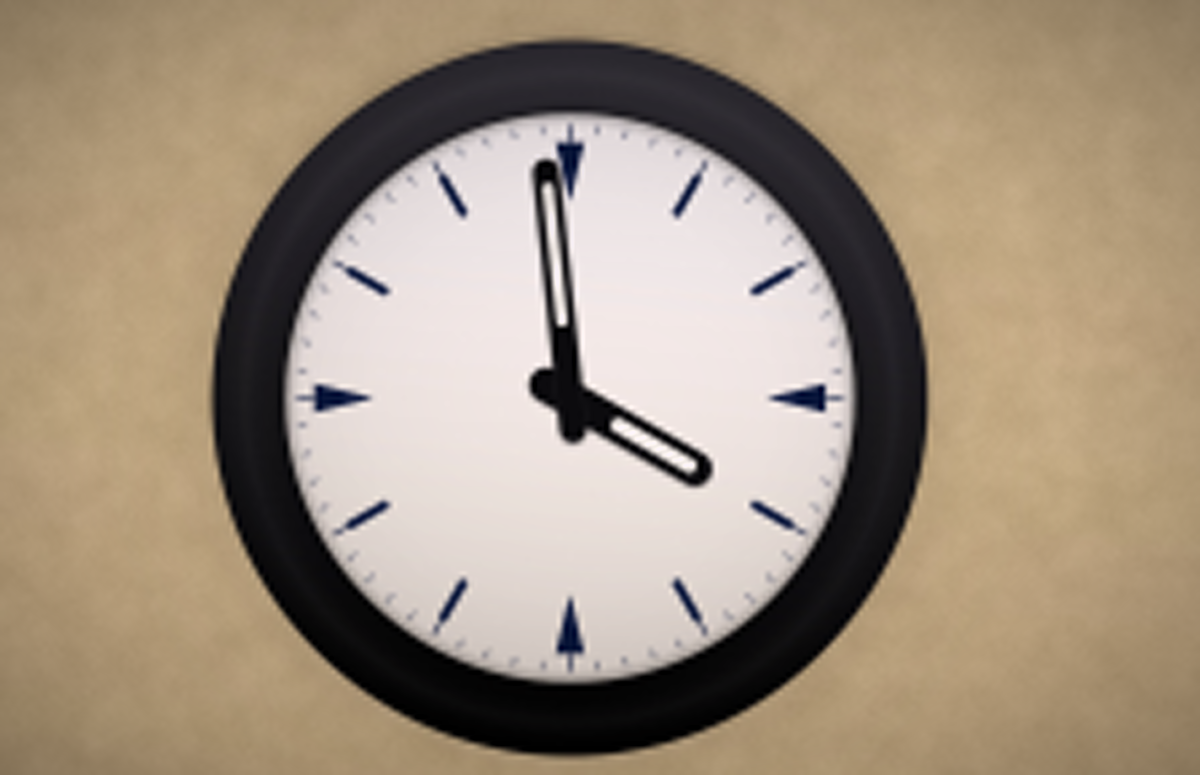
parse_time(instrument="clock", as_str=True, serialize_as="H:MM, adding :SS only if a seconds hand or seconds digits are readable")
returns 3:59
